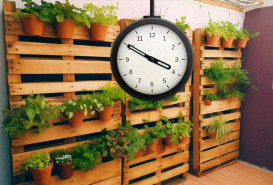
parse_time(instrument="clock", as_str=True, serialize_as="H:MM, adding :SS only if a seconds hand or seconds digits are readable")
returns 3:50
